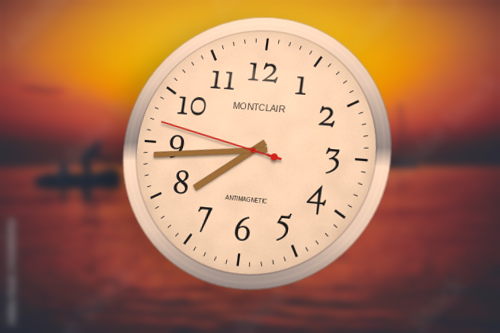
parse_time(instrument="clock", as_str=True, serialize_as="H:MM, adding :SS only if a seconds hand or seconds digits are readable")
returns 7:43:47
